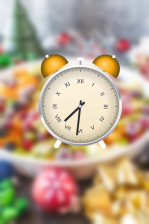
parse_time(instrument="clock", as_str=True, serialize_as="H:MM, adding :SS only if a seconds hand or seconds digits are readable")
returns 7:31
